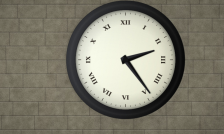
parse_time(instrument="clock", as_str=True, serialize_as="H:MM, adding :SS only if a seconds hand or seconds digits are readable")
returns 2:24
